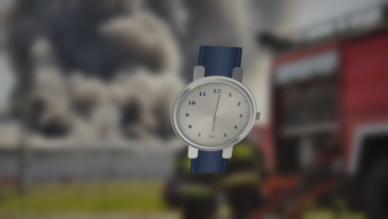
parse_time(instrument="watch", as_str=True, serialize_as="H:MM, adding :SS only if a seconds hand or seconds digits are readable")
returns 6:01
